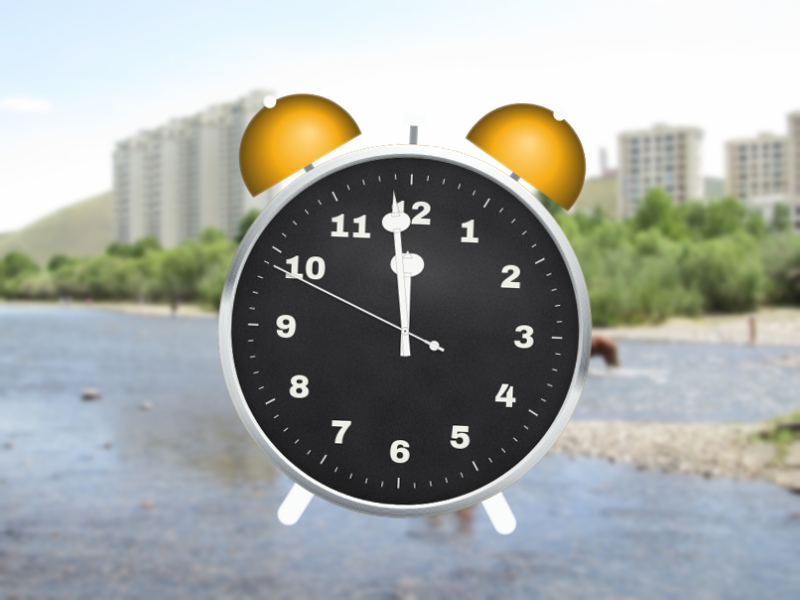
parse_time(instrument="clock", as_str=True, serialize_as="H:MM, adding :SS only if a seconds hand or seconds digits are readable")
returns 11:58:49
